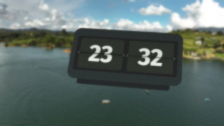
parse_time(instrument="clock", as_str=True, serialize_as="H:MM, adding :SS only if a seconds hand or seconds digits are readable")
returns 23:32
